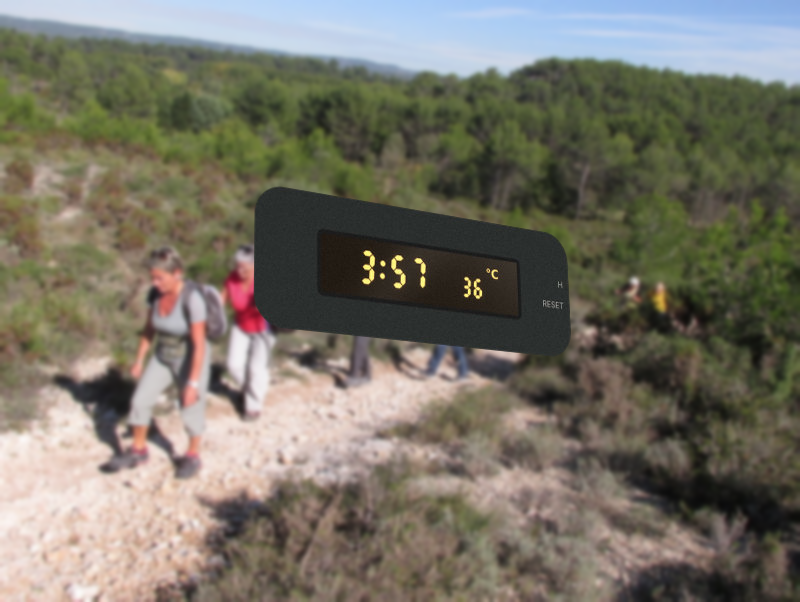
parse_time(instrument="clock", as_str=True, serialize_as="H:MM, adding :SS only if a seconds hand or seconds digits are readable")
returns 3:57
